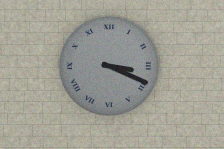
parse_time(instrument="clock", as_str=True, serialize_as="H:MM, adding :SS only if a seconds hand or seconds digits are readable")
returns 3:19
